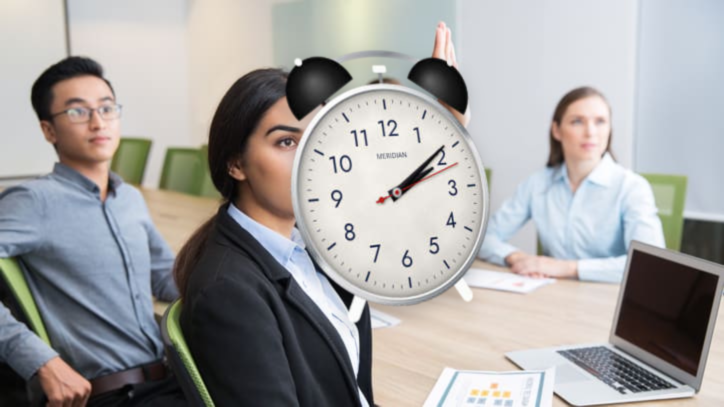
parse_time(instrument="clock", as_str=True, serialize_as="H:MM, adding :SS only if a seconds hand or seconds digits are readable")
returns 2:09:12
